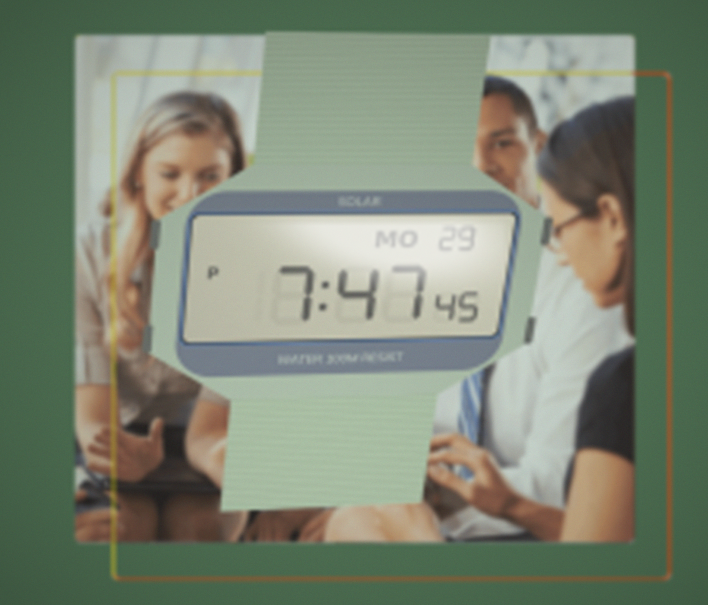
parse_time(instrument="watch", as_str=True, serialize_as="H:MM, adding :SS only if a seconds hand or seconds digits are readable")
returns 7:47:45
